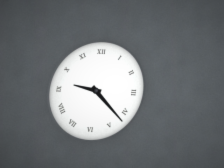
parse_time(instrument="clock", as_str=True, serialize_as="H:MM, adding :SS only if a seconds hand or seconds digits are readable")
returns 9:22
